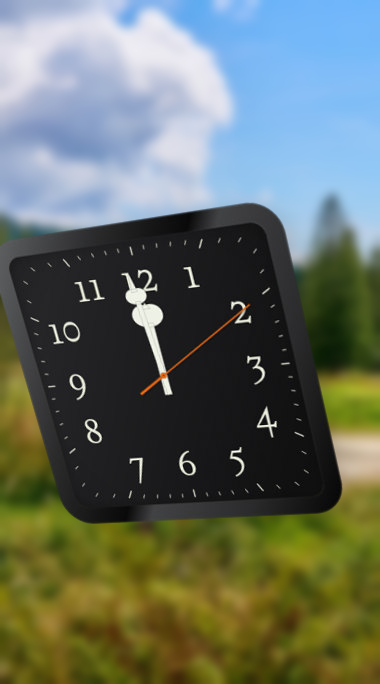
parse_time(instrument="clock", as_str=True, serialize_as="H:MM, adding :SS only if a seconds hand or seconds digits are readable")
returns 11:59:10
